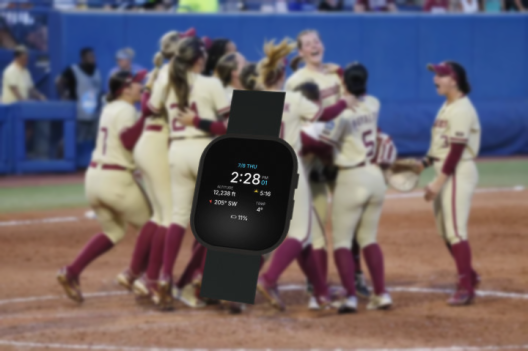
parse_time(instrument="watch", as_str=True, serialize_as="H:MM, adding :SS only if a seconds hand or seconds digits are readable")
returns 2:28
